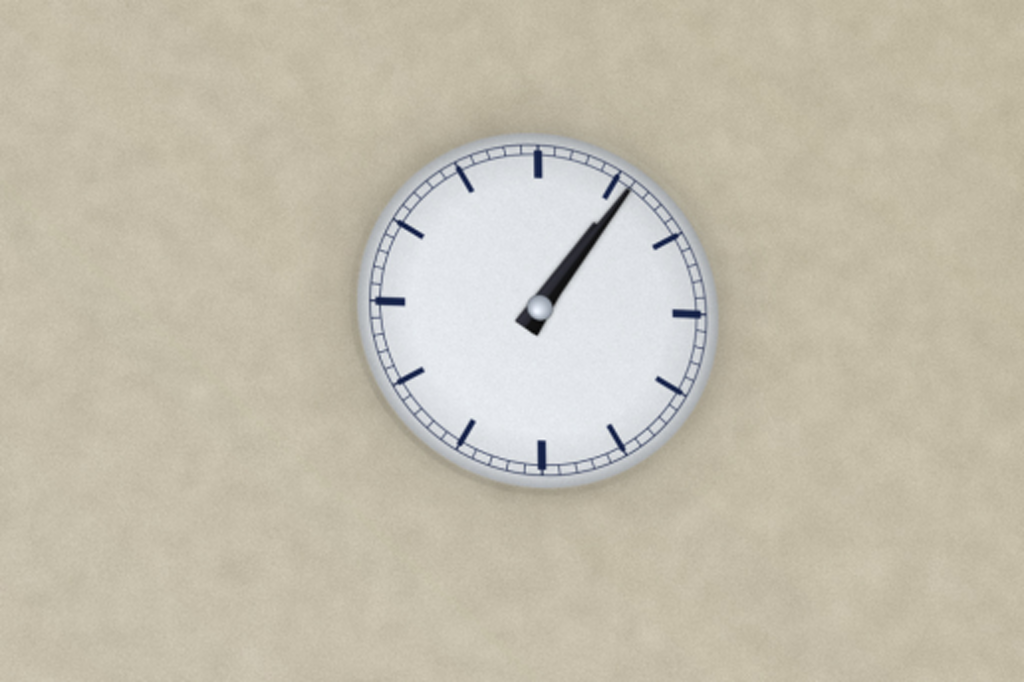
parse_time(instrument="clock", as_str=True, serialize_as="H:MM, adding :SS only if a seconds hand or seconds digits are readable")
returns 1:06
